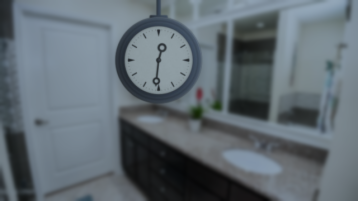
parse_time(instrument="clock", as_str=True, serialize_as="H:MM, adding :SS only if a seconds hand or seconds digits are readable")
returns 12:31
